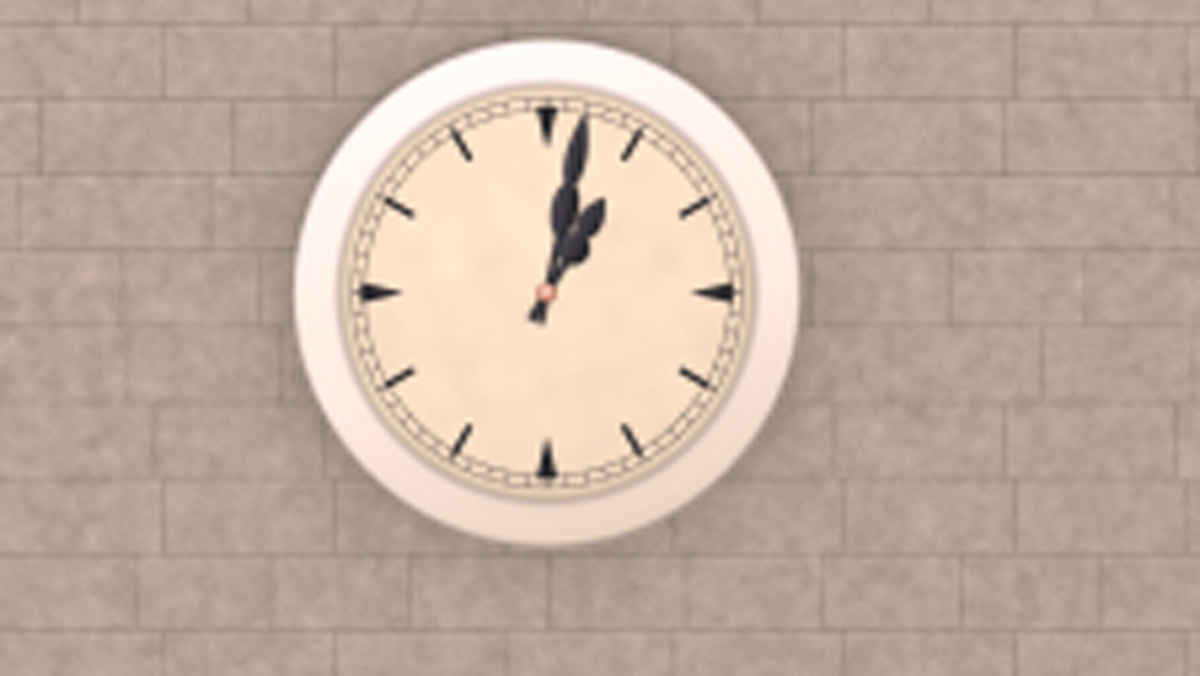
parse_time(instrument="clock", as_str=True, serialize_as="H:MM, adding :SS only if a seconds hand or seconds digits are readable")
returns 1:02
